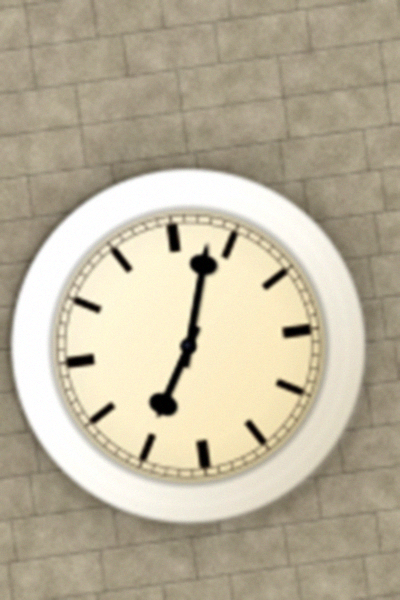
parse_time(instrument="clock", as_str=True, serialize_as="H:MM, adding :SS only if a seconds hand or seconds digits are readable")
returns 7:03
